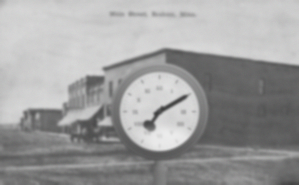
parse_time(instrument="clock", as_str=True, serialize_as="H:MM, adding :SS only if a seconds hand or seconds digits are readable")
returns 7:10
